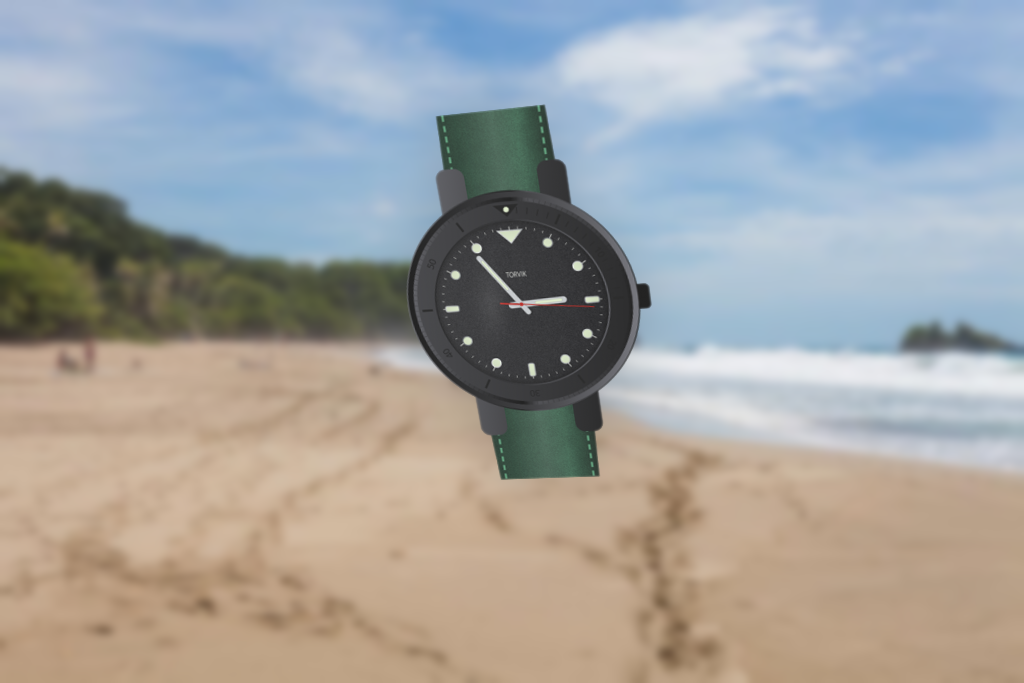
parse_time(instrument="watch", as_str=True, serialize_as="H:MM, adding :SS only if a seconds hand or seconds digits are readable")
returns 2:54:16
